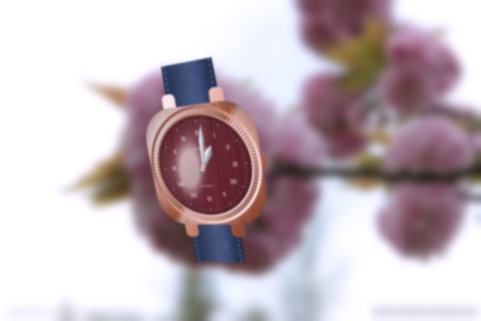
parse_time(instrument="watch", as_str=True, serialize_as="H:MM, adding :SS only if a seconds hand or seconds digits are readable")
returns 1:01
